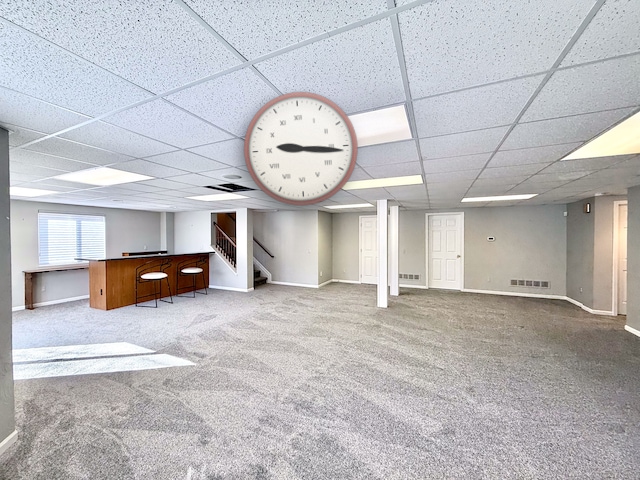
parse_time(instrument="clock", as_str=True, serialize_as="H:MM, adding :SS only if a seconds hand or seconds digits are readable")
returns 9:16
